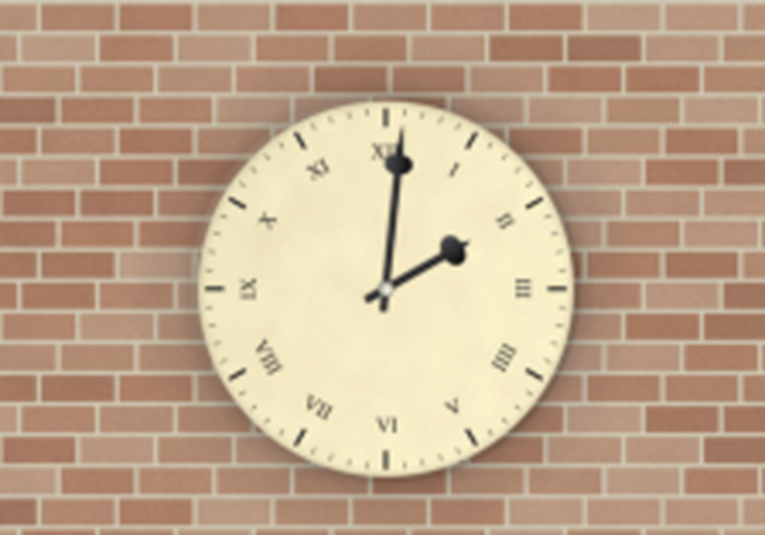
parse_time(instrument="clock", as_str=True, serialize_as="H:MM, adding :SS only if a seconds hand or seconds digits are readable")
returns 2:01
